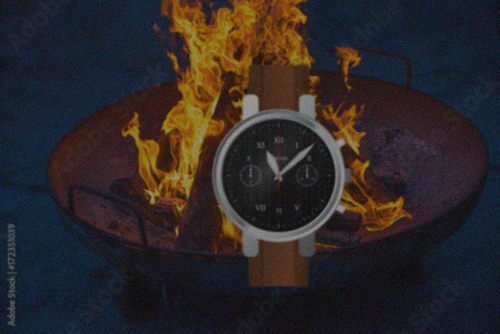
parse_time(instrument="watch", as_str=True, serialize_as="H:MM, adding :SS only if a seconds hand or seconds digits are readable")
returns 11:08
